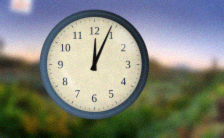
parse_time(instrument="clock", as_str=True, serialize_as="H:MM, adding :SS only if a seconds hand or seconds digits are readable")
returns 12:04
